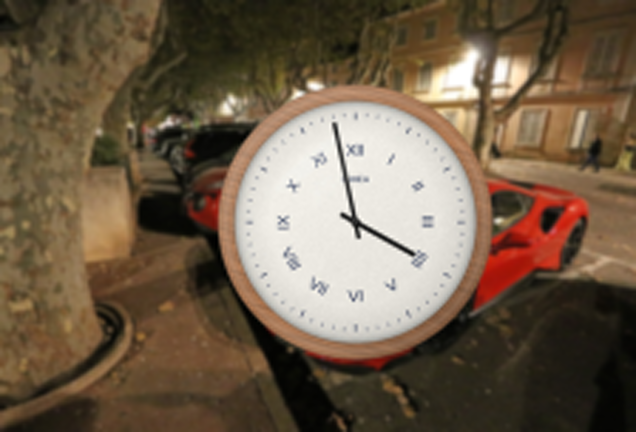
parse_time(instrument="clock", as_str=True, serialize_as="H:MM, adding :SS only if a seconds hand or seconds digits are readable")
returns 3:58
